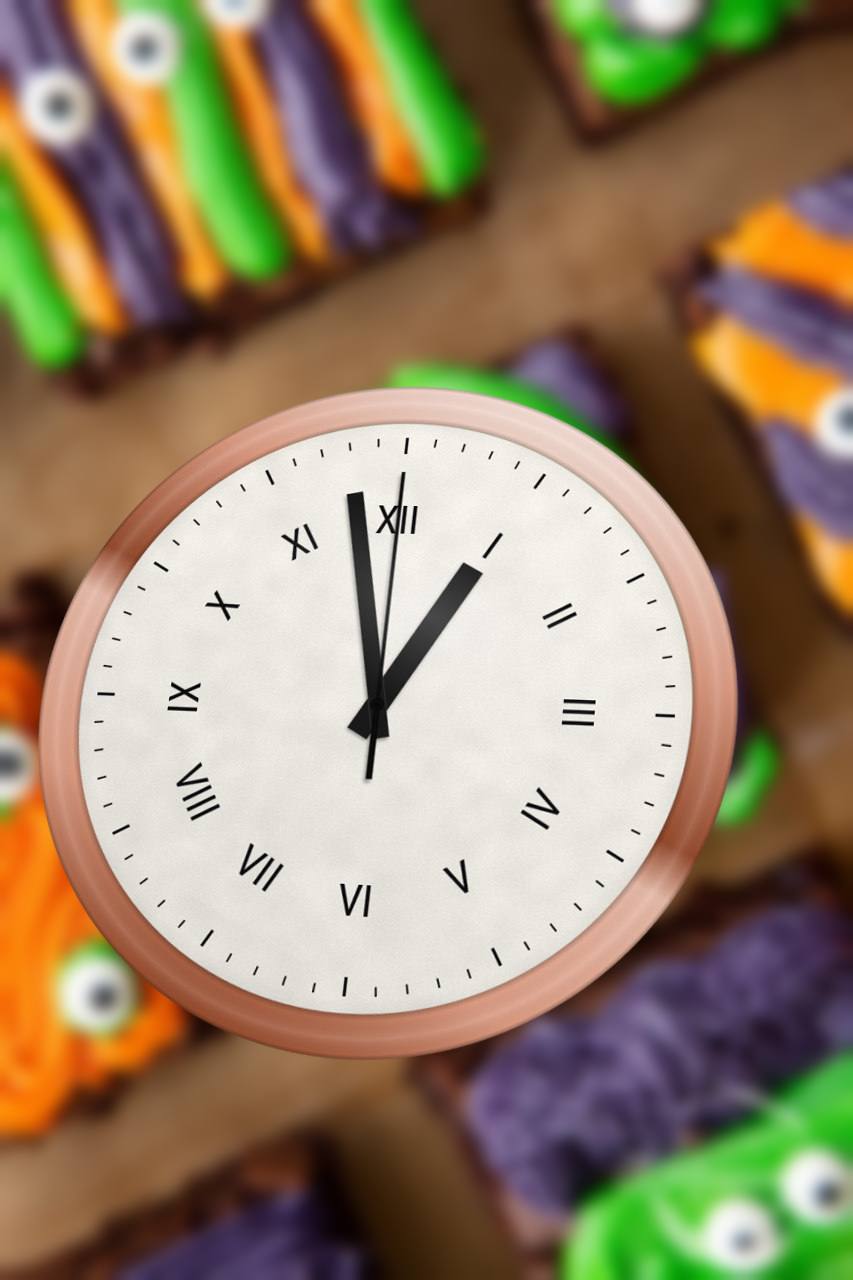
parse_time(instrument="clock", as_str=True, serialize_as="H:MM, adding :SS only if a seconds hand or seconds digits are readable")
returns 12:58:00
